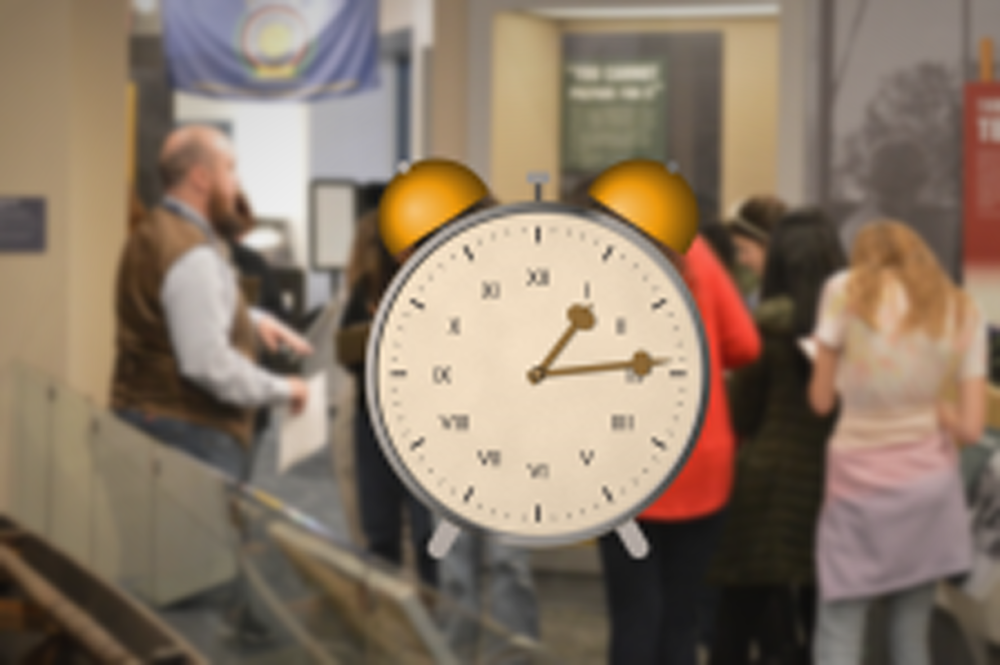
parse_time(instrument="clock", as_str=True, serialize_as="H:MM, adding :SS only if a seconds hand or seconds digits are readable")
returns 1:14
